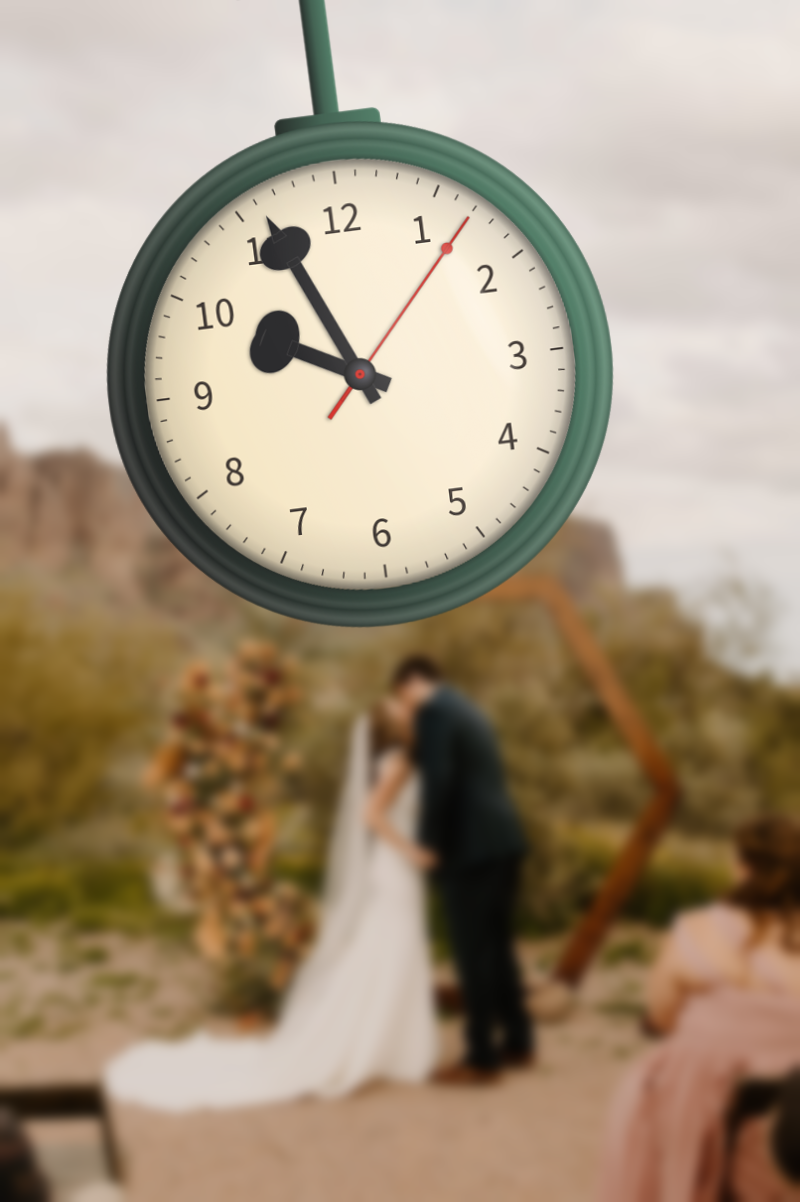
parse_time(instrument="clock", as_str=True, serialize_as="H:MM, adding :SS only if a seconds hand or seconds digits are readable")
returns 9:56:07
